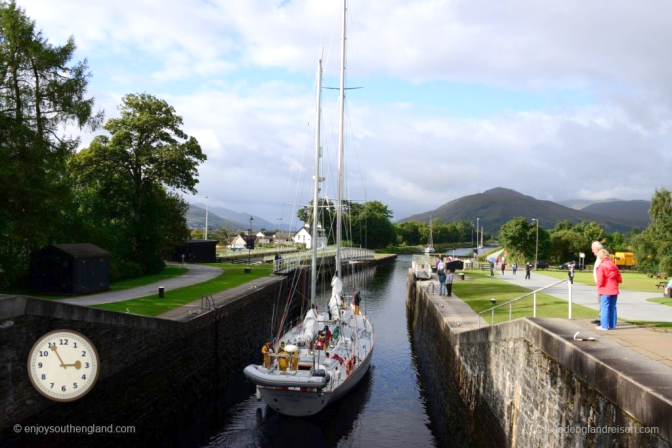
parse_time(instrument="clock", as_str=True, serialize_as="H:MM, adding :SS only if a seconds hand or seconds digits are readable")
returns 2:55
